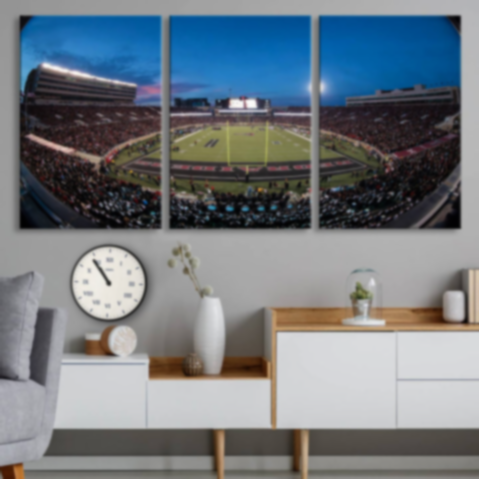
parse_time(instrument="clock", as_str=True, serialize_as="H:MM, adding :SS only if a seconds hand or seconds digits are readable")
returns 10:54
